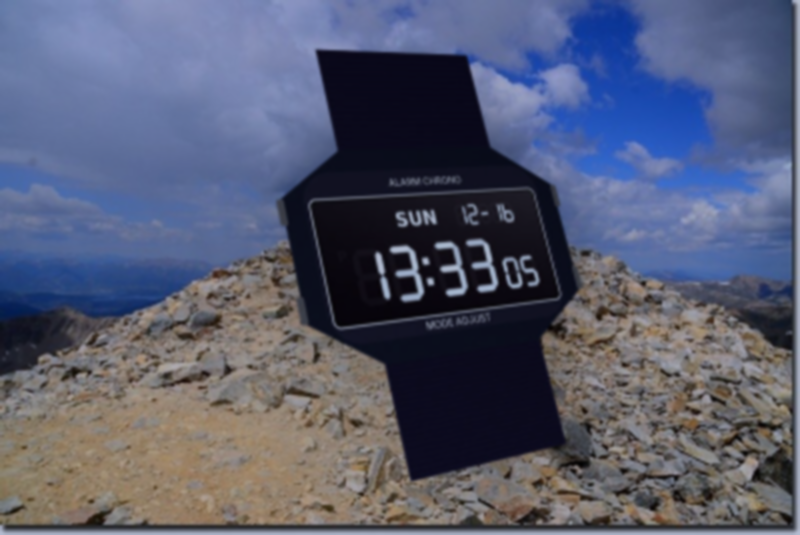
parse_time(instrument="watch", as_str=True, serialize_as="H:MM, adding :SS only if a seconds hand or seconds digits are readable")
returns 13:33:05
